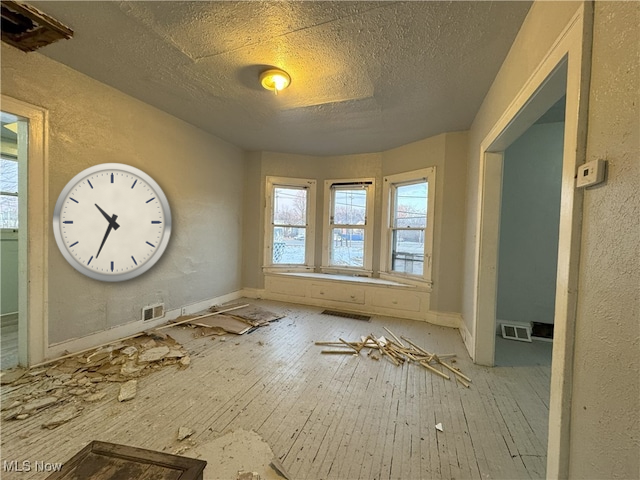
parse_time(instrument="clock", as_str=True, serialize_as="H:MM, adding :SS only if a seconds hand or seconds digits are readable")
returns 10:34
